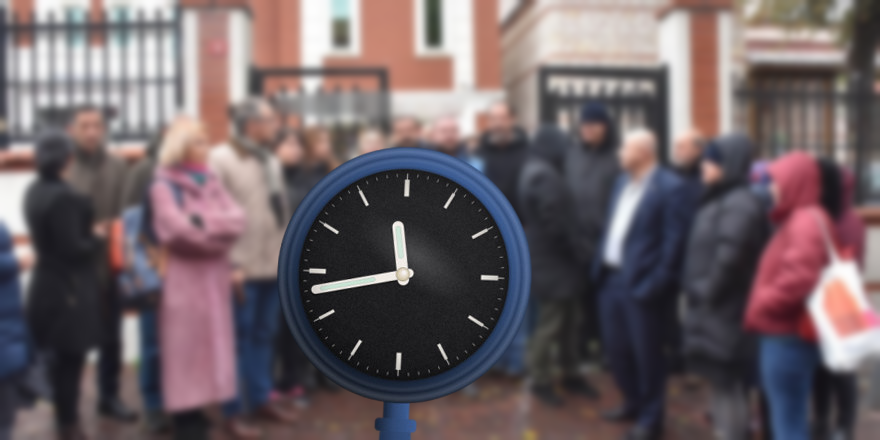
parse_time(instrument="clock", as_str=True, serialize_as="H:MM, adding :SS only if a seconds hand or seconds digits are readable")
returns 11:43
